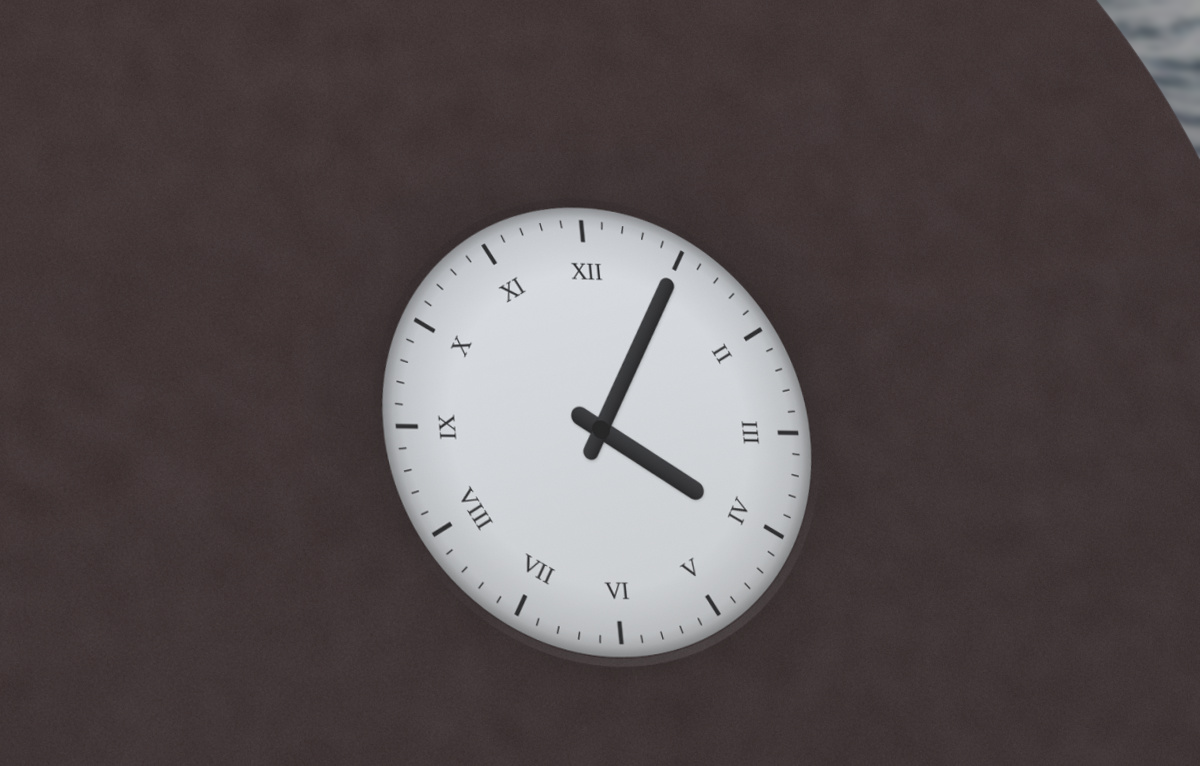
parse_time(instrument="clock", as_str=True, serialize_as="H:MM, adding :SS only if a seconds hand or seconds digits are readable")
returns 4:05
